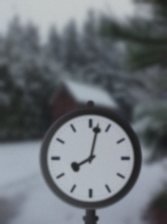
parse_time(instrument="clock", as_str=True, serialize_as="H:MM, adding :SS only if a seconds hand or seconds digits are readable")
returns 8:02
